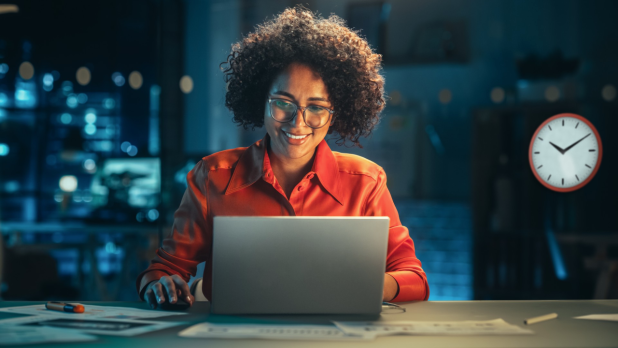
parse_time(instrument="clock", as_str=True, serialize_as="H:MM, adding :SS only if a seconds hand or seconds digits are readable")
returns 10:10
